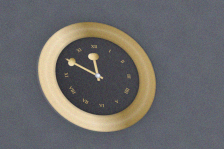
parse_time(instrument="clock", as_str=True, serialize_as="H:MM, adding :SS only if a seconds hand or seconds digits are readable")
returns 11:50
